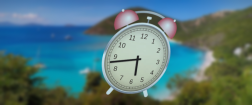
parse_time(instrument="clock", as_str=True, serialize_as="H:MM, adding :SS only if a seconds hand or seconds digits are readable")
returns 5:43
